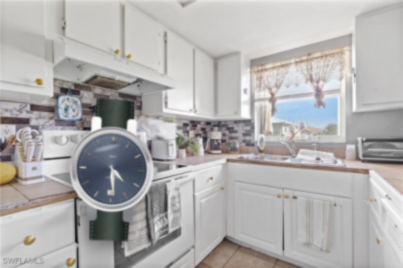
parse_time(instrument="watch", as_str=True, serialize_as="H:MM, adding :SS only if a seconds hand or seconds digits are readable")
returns 4:29
